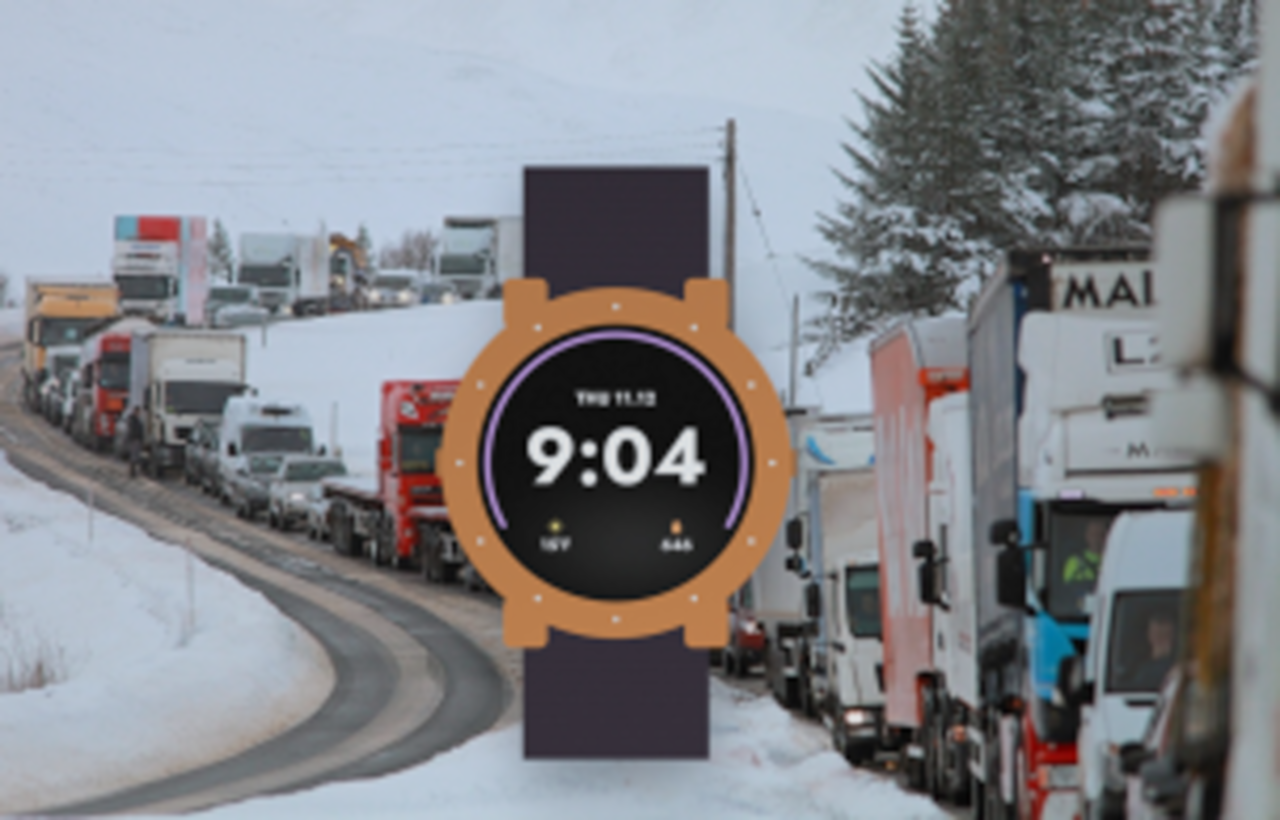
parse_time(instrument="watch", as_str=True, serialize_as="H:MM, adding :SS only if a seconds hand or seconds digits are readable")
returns 9:04
